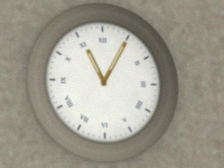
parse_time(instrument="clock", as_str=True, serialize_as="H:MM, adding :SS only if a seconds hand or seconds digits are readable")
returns 11:05
